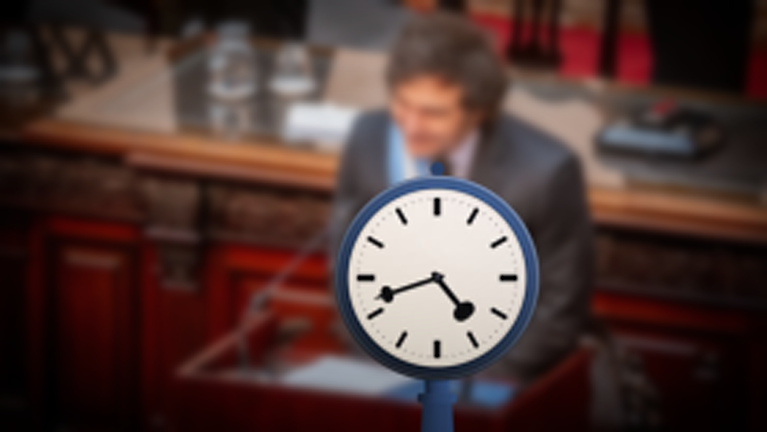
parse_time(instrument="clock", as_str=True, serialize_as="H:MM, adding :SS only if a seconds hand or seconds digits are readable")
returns 4:42
